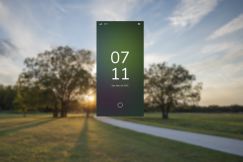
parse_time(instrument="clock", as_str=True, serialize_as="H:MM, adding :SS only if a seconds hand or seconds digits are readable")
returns 7:11
